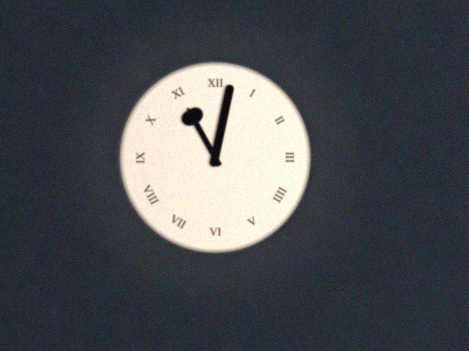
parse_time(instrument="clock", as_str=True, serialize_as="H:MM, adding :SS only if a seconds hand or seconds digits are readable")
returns 11:02
